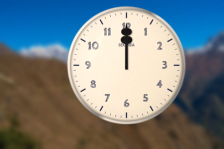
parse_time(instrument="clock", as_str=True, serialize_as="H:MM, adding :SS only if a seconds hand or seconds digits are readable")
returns 12:00
